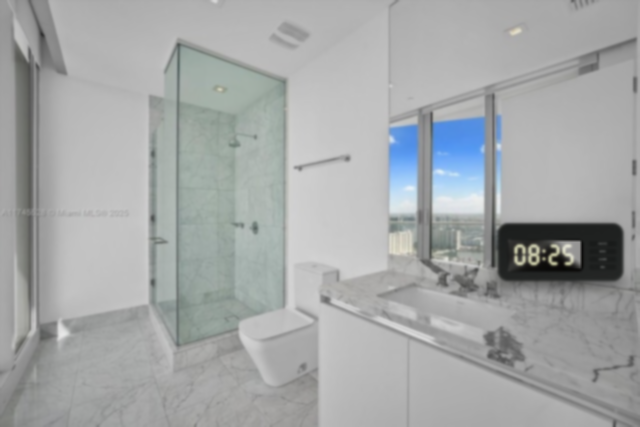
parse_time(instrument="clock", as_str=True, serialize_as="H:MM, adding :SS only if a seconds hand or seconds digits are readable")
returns 8:25
